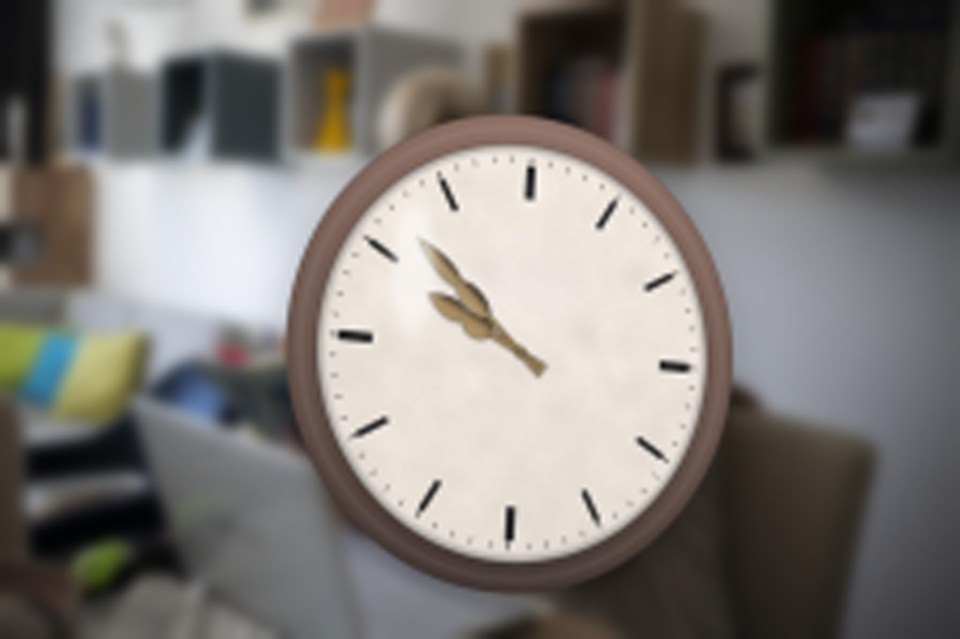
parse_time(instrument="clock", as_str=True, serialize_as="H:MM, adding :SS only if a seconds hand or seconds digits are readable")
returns 9:52
